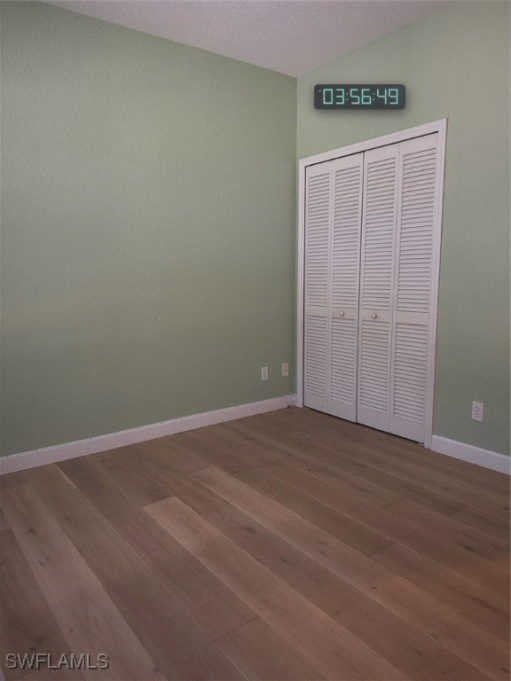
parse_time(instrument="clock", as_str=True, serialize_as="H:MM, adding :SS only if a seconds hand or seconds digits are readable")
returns 3:56:49
